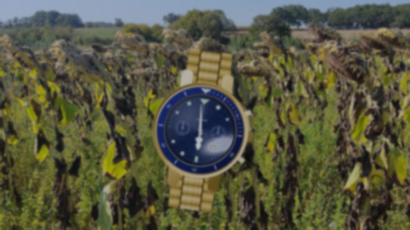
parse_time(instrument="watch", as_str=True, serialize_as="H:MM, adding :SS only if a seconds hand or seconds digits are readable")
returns 5:59
